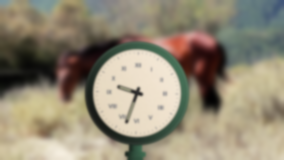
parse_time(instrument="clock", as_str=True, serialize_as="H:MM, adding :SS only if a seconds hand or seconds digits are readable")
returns 9:33
